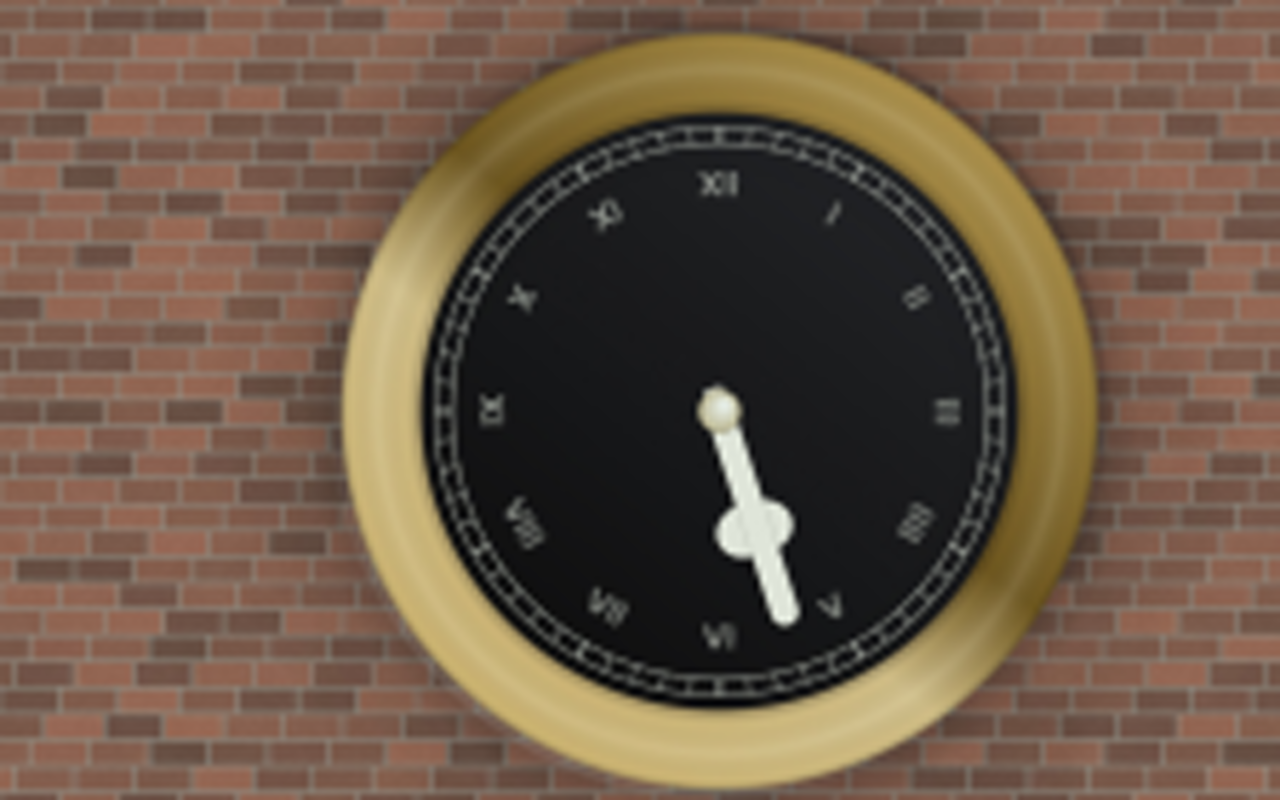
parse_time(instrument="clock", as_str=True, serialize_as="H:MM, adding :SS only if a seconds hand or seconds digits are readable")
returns 5:27
